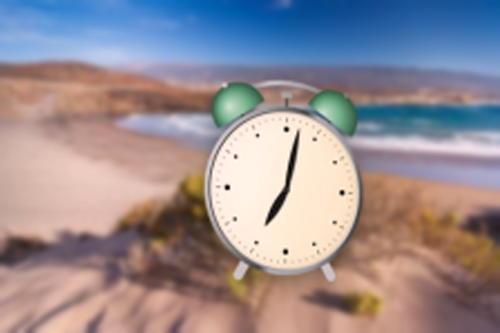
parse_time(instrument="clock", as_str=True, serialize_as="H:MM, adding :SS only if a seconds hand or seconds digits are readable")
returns 7:02
